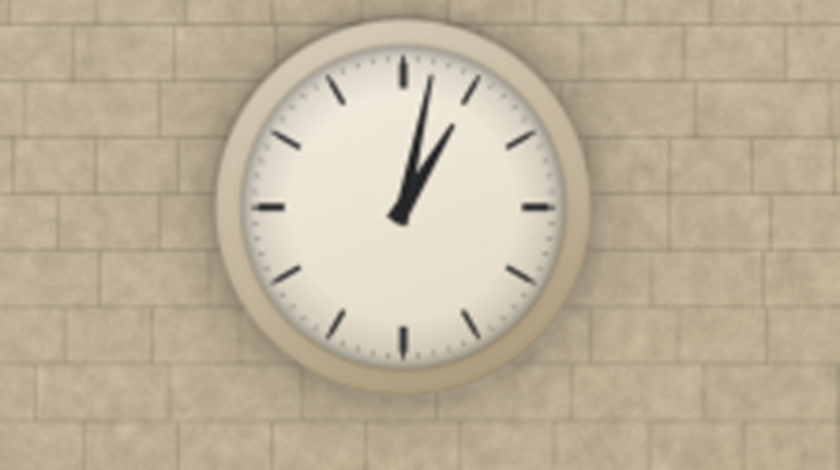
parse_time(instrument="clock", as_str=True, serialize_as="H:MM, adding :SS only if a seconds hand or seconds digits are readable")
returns 1:02
